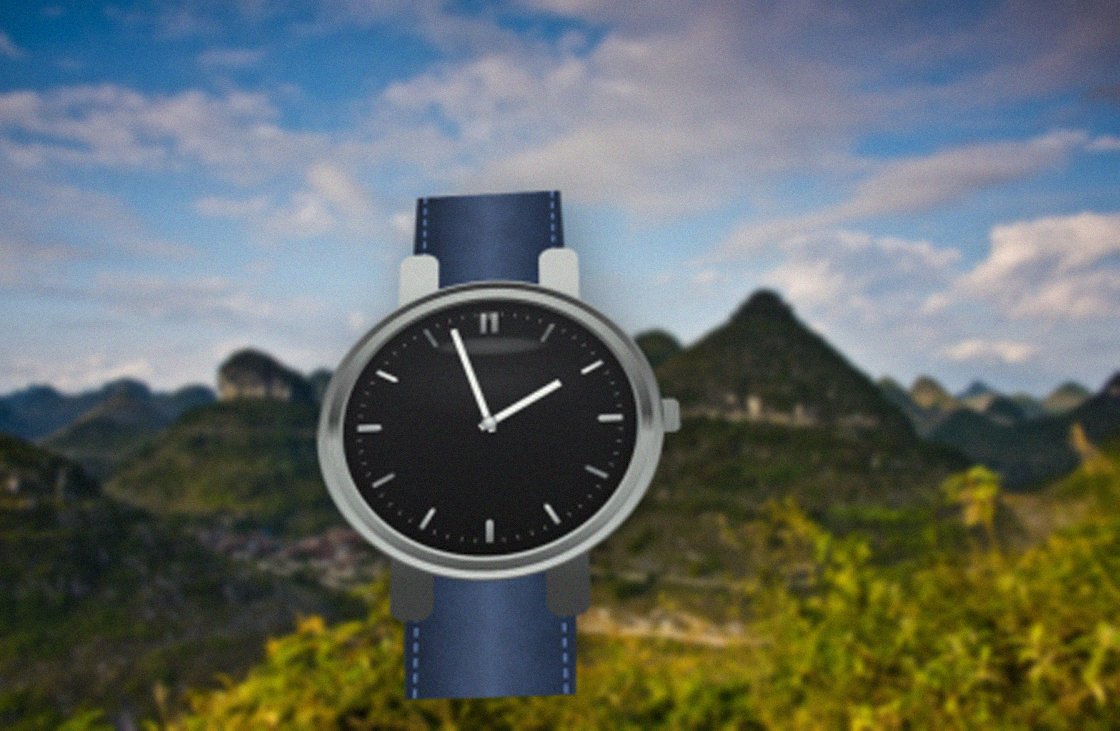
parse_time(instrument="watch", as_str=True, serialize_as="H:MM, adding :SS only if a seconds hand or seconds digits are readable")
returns 1:57
